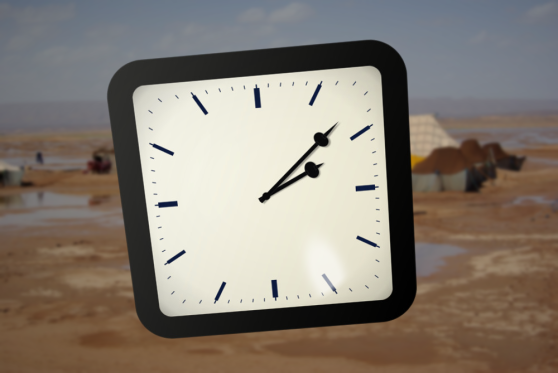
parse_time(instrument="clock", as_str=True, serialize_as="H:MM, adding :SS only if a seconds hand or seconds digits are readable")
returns 2:08
